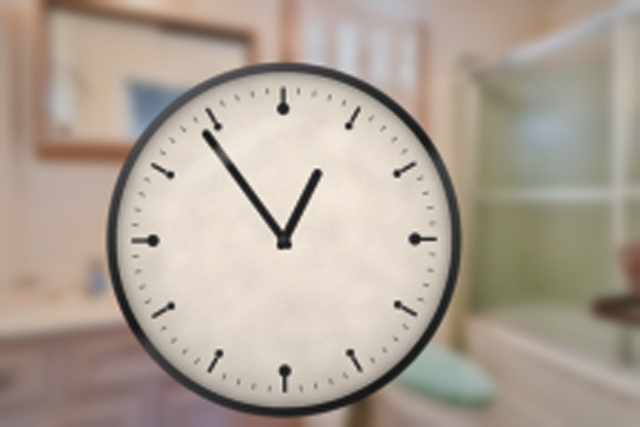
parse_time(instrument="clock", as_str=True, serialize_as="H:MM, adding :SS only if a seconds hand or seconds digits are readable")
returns 12:54
